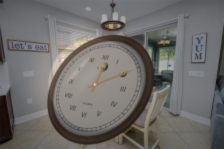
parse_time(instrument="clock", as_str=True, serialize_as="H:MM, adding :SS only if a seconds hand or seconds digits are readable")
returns 12:10
